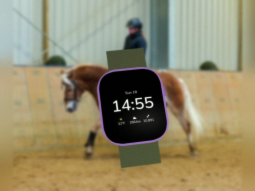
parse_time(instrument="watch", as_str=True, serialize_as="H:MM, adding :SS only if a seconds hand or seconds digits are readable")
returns 14:55
